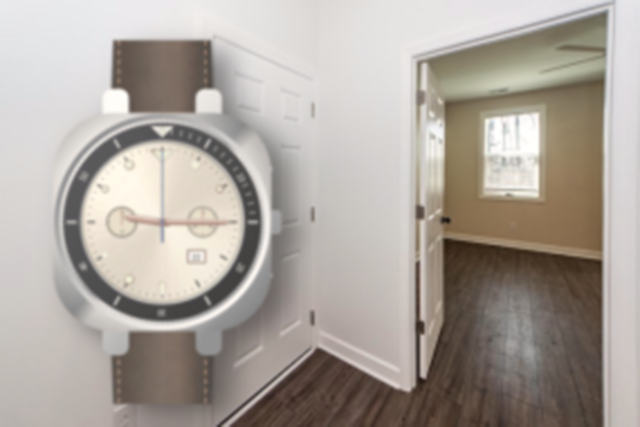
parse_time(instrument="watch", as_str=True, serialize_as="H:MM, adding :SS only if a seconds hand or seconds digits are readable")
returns 9:15
